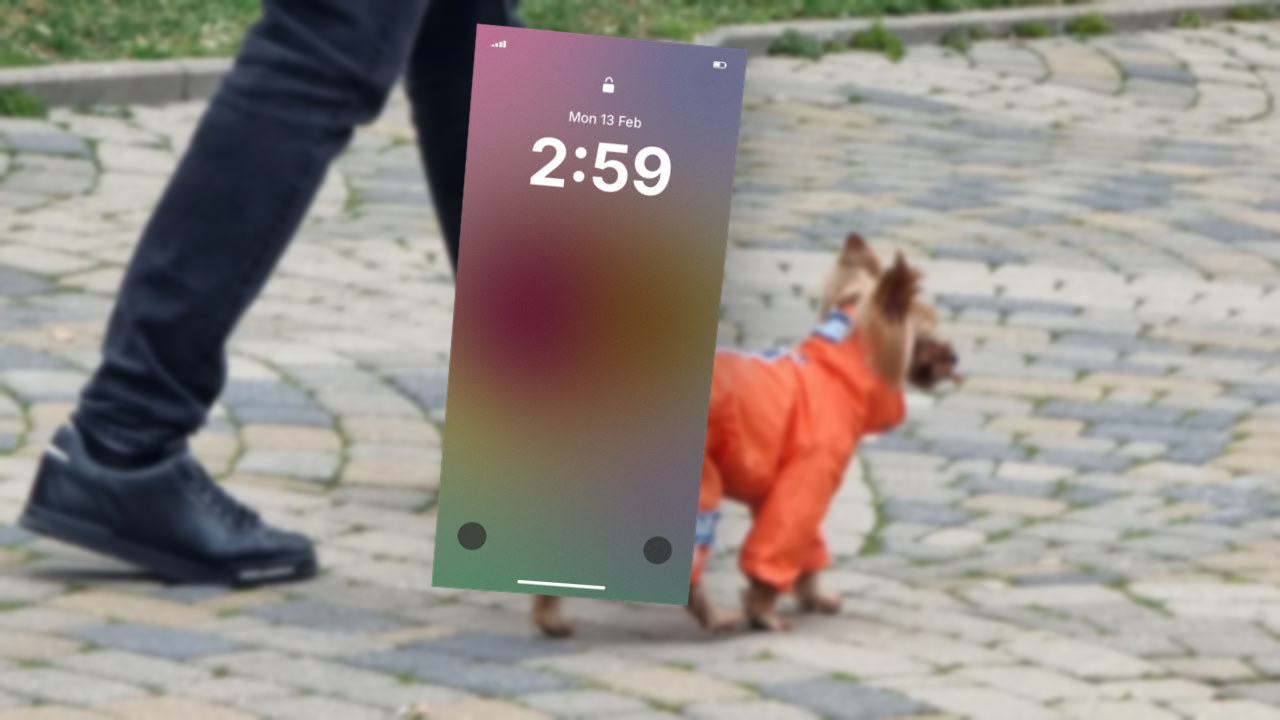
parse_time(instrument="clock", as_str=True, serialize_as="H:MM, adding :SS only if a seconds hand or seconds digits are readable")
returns 2:59
